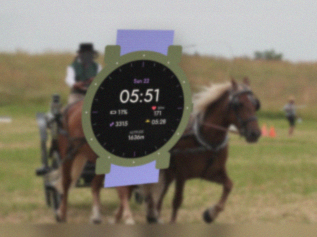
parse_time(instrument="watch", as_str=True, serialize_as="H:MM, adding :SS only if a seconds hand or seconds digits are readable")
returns 5:51
